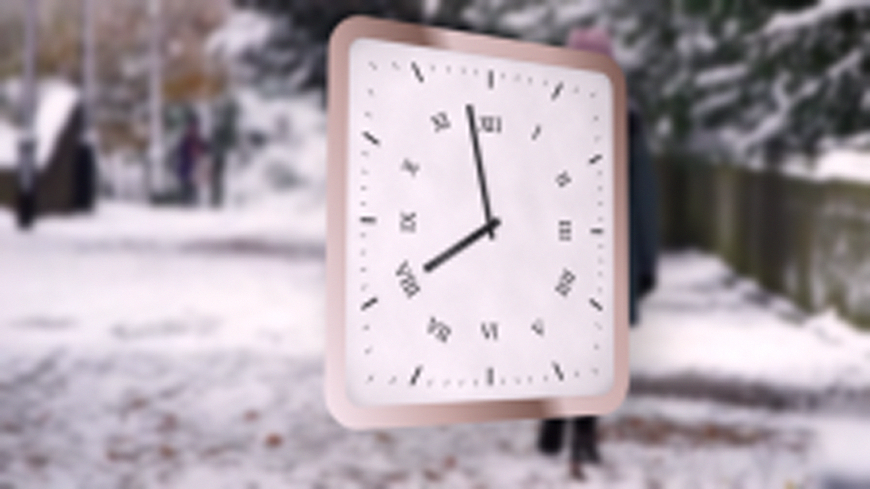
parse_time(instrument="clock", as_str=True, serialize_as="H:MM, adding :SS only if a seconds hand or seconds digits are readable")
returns 7:58
